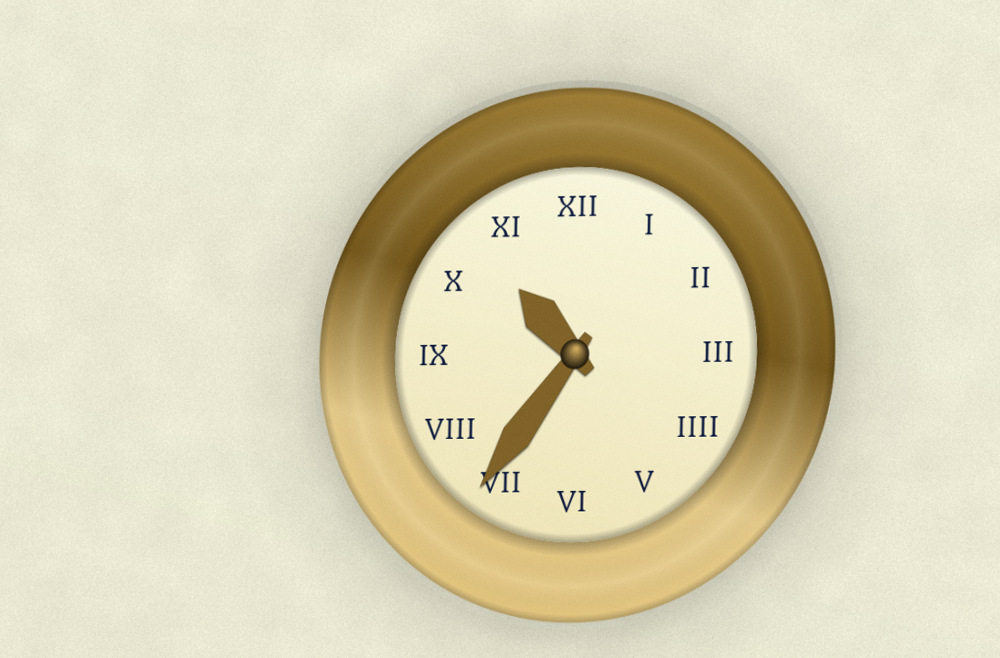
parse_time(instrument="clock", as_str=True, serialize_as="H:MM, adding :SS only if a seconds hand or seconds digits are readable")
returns 10:36
